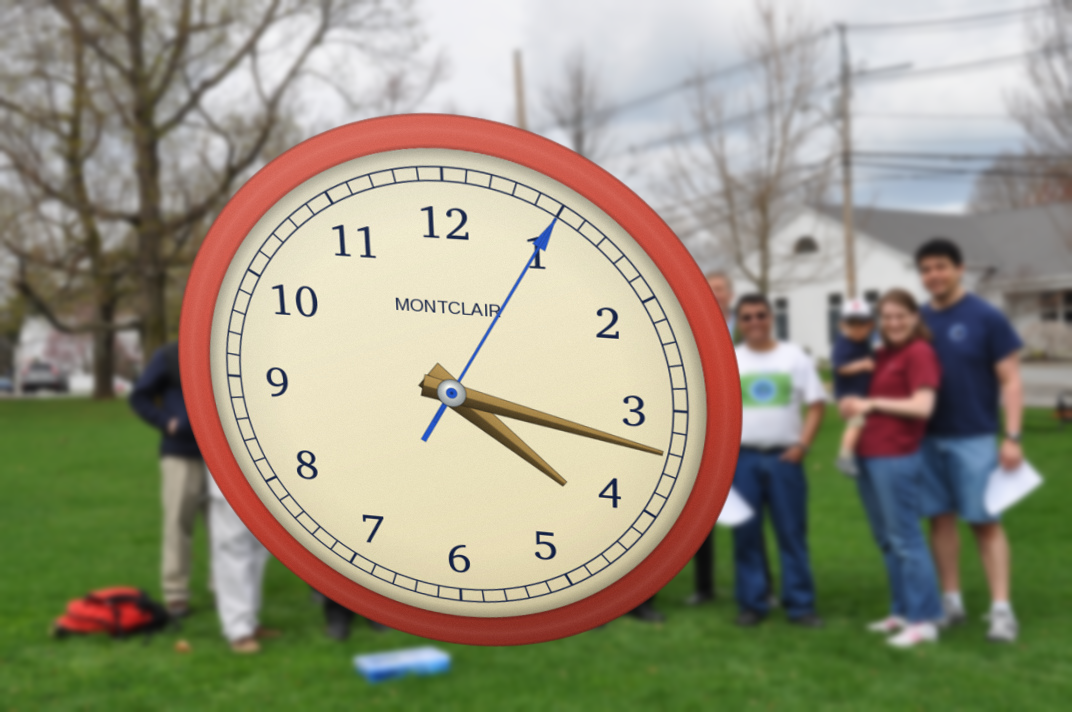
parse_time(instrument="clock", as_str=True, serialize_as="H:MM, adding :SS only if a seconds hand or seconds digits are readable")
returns 4:17:05
